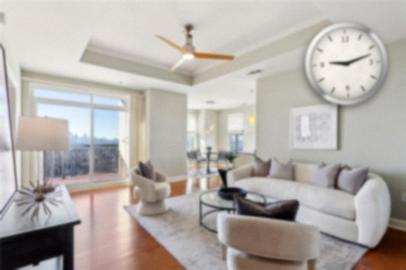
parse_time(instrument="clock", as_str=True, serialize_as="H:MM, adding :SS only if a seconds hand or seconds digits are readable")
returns 9:12
